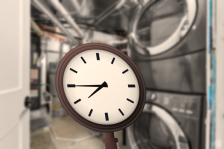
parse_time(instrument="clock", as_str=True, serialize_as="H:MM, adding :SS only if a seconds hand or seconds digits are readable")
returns 7:45
